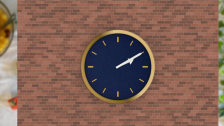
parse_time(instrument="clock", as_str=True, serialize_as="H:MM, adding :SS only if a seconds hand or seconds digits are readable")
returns 2:10
